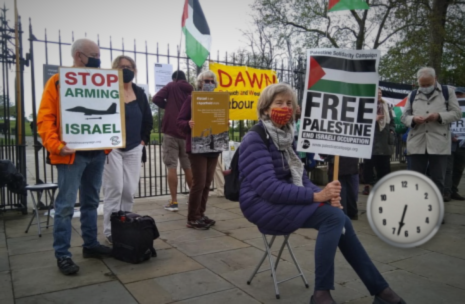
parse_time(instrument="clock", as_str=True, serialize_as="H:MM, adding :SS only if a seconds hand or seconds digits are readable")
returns 6:33
